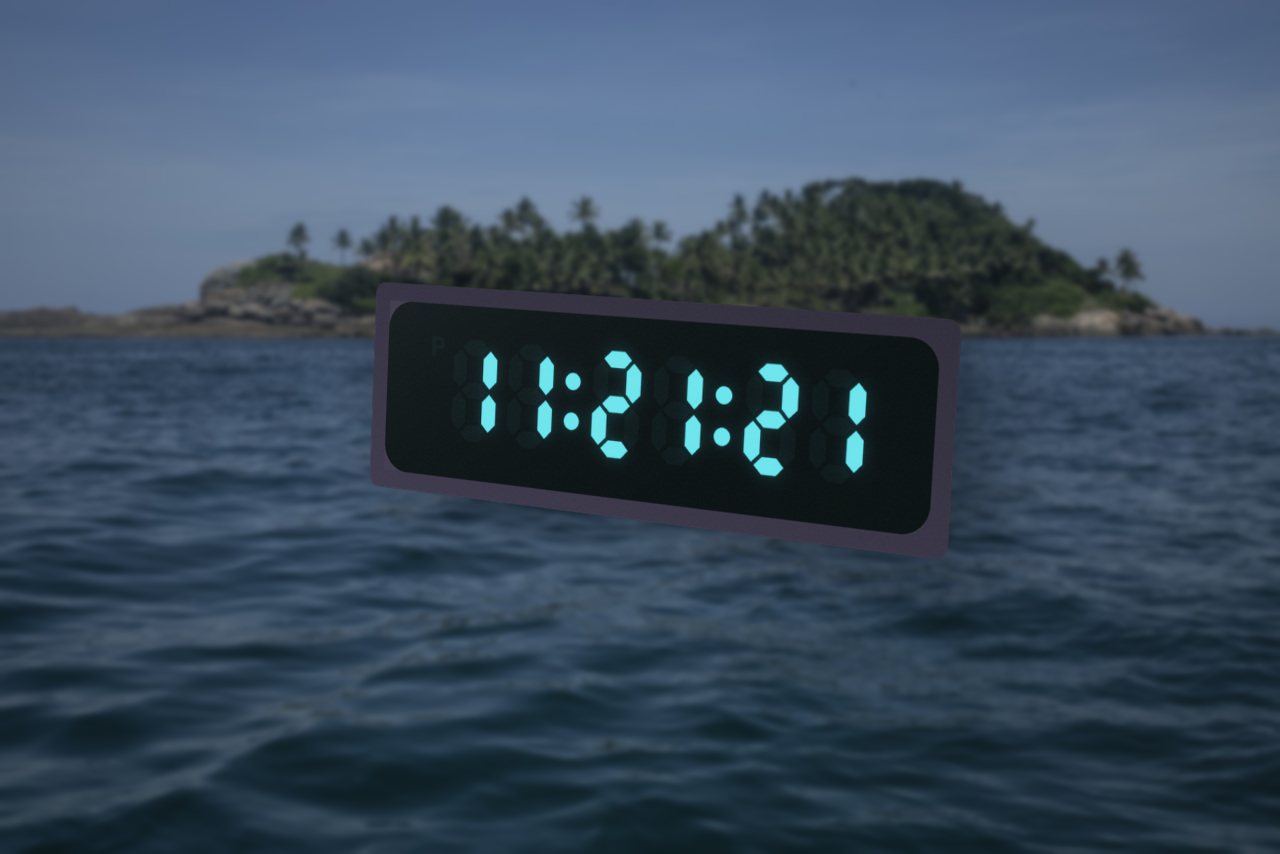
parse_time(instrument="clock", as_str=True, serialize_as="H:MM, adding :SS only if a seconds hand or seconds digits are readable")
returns 11:21:21
